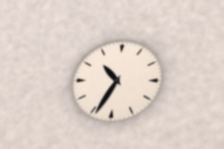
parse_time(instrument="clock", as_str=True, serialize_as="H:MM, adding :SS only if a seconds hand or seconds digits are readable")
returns 10:34
